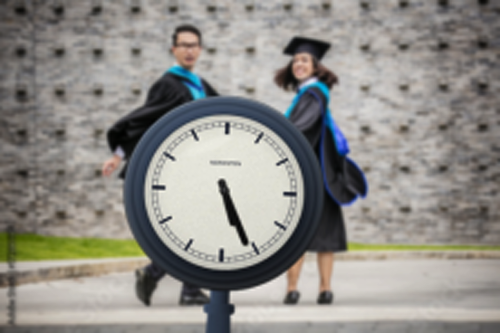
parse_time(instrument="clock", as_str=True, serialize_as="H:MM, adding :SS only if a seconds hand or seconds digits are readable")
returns 5:26
